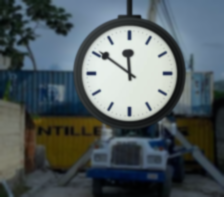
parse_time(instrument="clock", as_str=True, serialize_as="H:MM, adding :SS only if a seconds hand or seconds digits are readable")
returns 11:51
